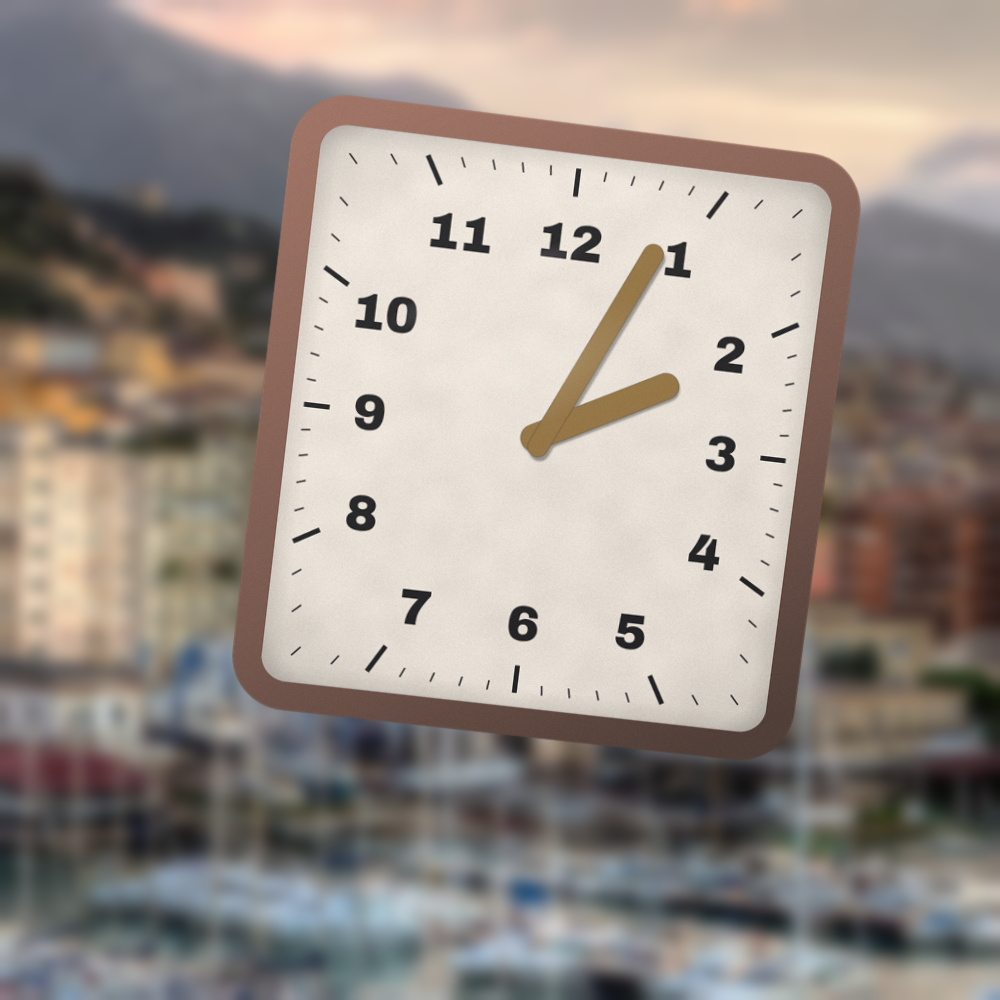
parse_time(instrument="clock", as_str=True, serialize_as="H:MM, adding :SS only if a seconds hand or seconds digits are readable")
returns 2:04
